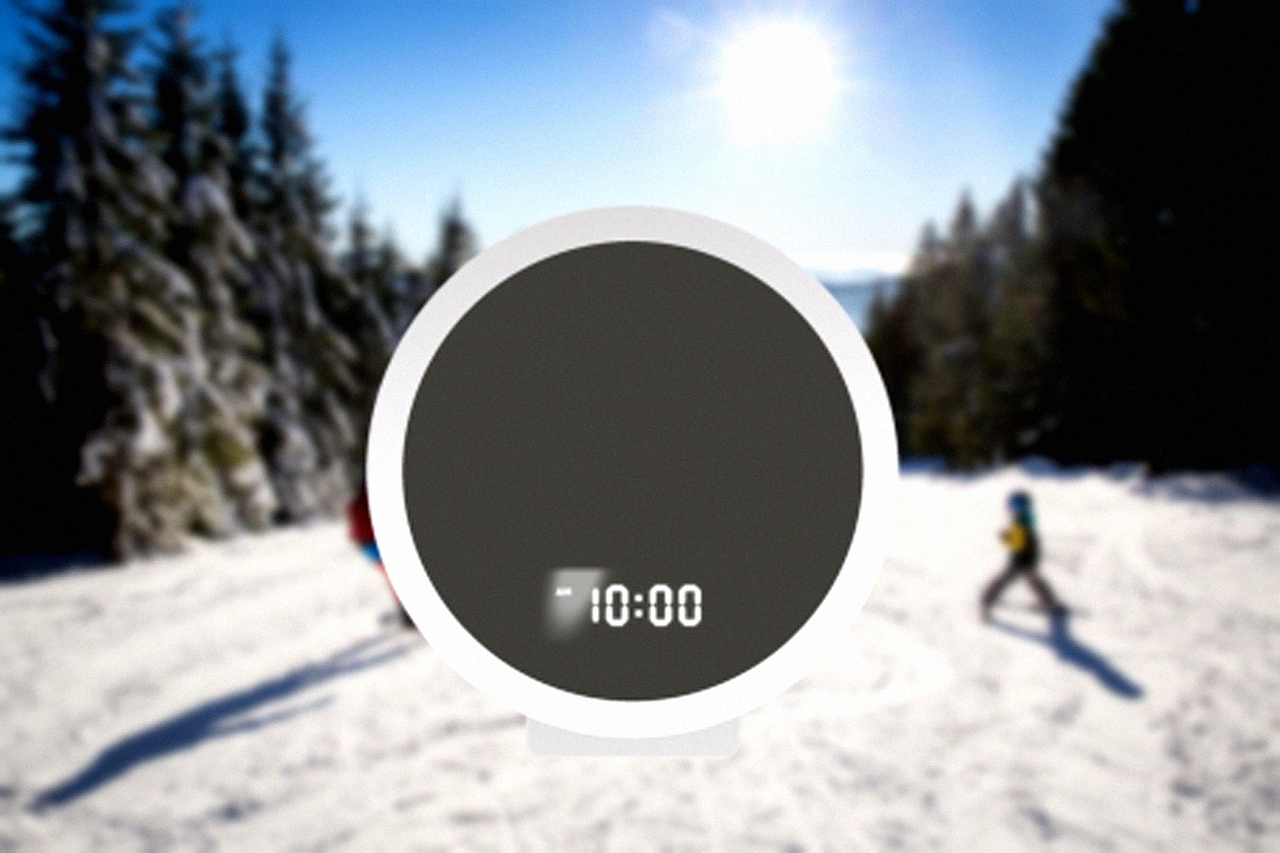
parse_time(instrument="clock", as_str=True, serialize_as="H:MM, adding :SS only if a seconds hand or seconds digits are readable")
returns 10:00
